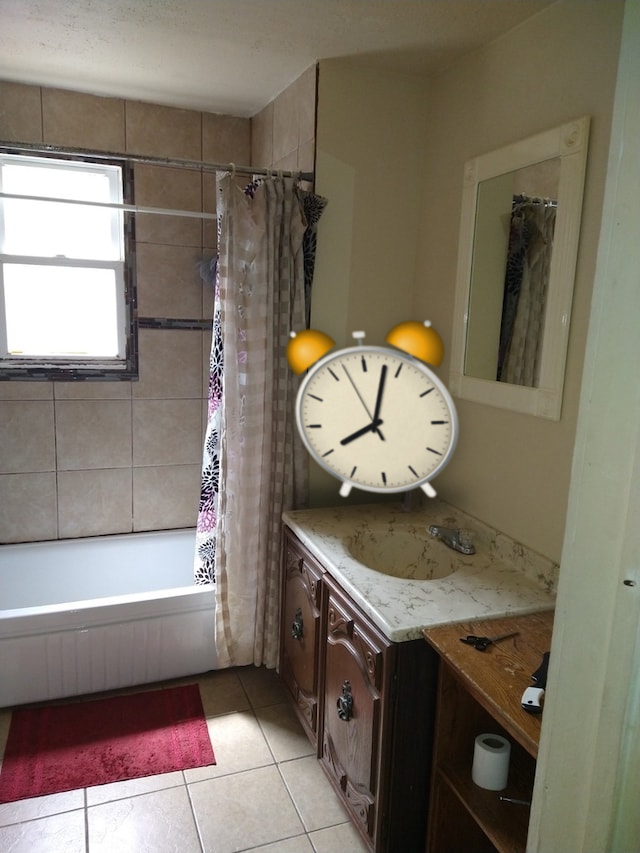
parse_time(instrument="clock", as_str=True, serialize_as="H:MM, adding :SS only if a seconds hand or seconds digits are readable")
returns 8:02:57
